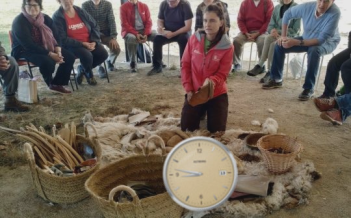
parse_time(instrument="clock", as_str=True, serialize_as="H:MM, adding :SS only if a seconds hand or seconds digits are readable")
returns 8:47
